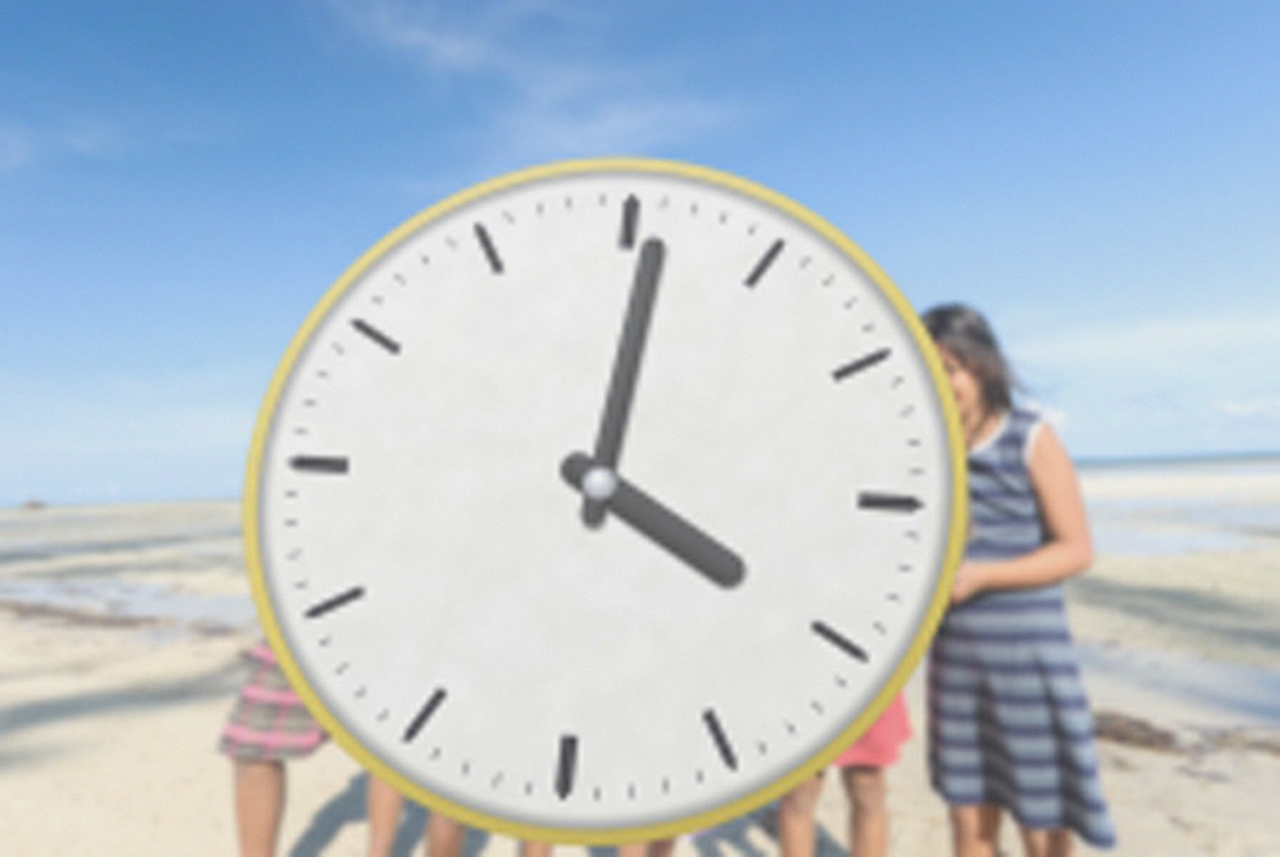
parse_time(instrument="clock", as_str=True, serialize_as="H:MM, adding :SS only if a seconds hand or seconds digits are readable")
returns 4:01
